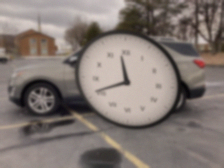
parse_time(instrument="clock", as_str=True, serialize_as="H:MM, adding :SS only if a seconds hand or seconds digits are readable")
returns 11:41
